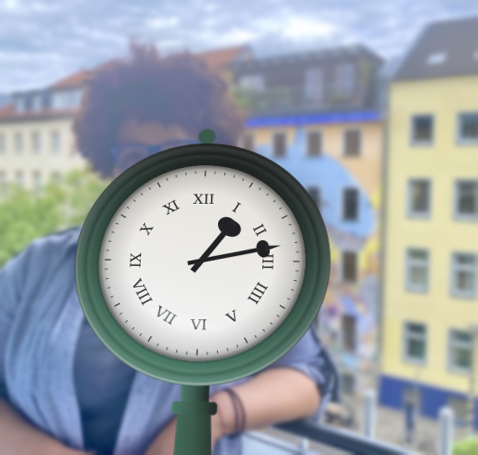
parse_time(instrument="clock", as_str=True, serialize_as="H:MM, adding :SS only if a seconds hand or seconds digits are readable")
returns 1:13
